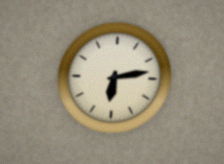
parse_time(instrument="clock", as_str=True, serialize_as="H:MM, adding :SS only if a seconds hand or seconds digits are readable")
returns 6:13
